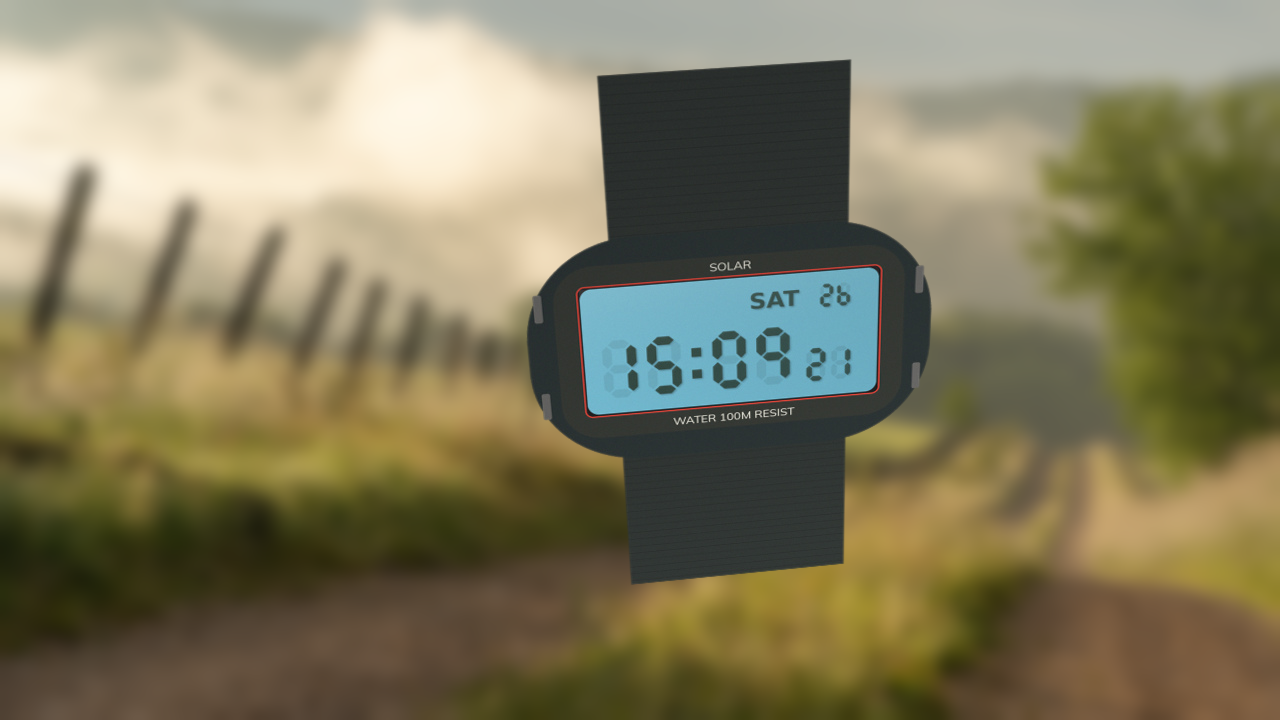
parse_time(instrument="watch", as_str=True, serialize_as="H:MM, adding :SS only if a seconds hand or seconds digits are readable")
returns 15:09:21
